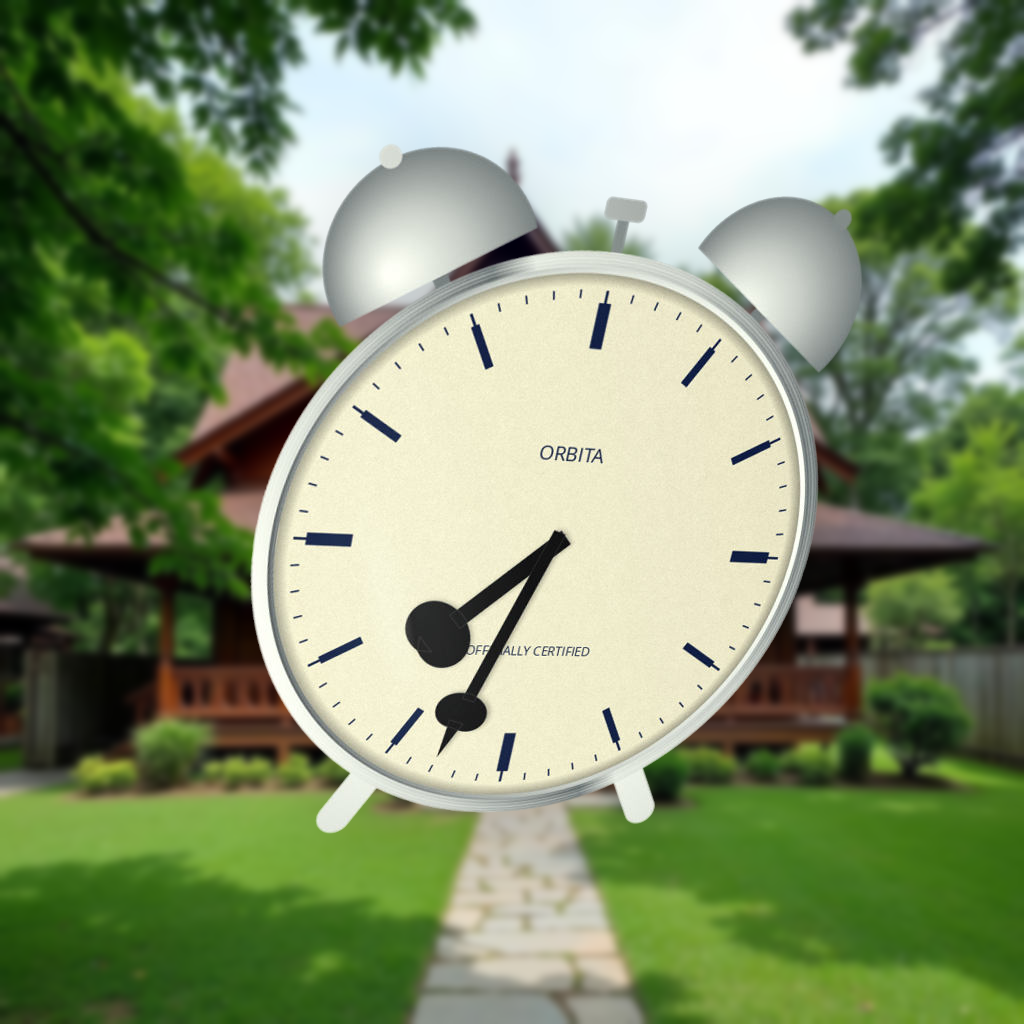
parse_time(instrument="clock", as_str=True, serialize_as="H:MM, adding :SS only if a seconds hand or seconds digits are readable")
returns 7:33
